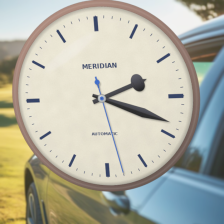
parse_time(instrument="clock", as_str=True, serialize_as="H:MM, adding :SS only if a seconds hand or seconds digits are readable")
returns 2:18:28
